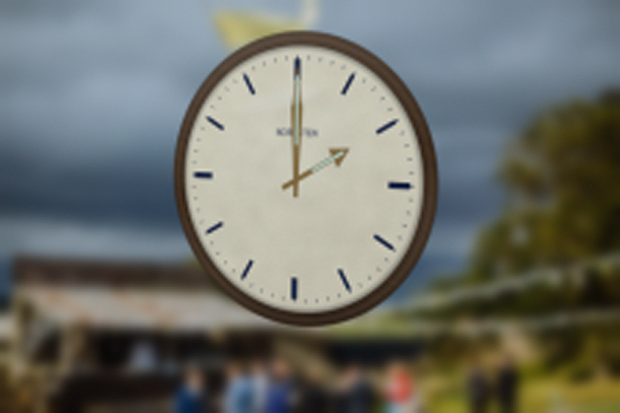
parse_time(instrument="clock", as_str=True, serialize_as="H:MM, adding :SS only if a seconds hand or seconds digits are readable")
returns 2:00
